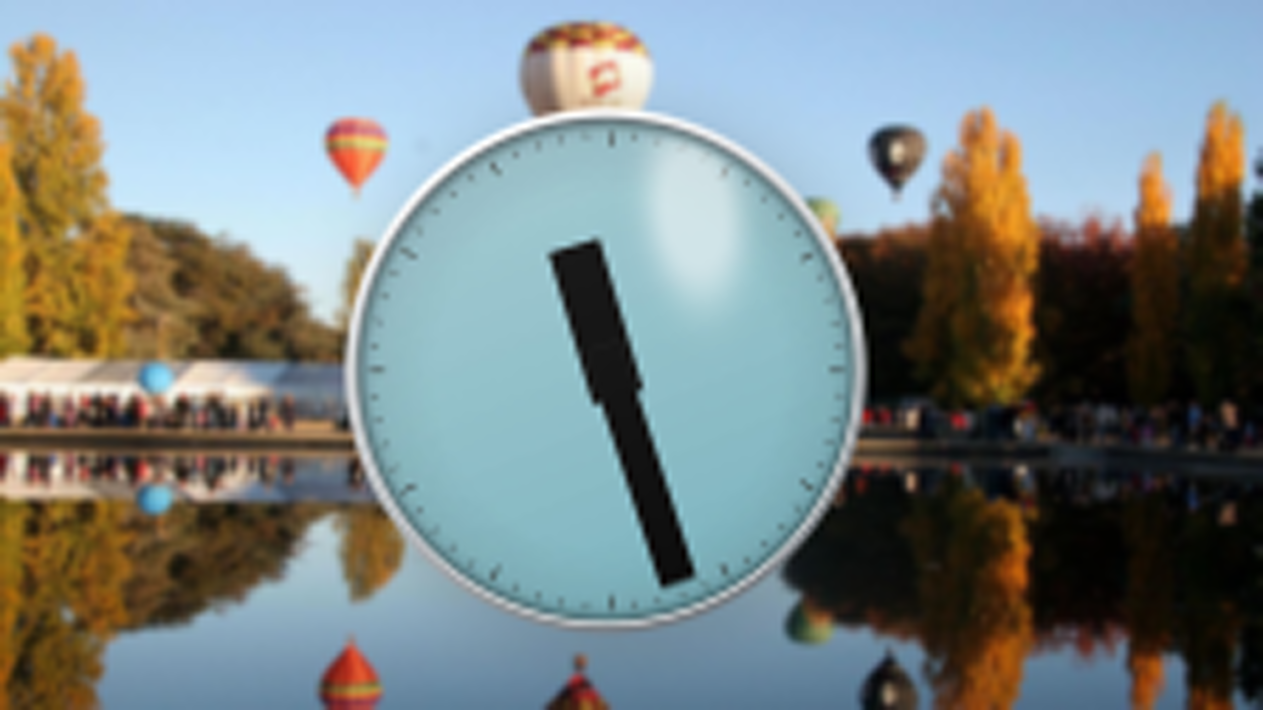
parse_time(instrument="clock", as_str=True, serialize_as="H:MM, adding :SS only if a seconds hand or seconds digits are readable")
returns 11:27
